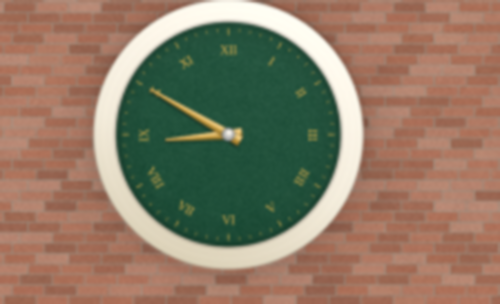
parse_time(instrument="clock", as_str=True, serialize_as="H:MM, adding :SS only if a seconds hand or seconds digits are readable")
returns 8:50
